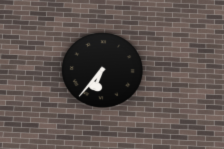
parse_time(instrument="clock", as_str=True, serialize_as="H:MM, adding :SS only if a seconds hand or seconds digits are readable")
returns 6:36
